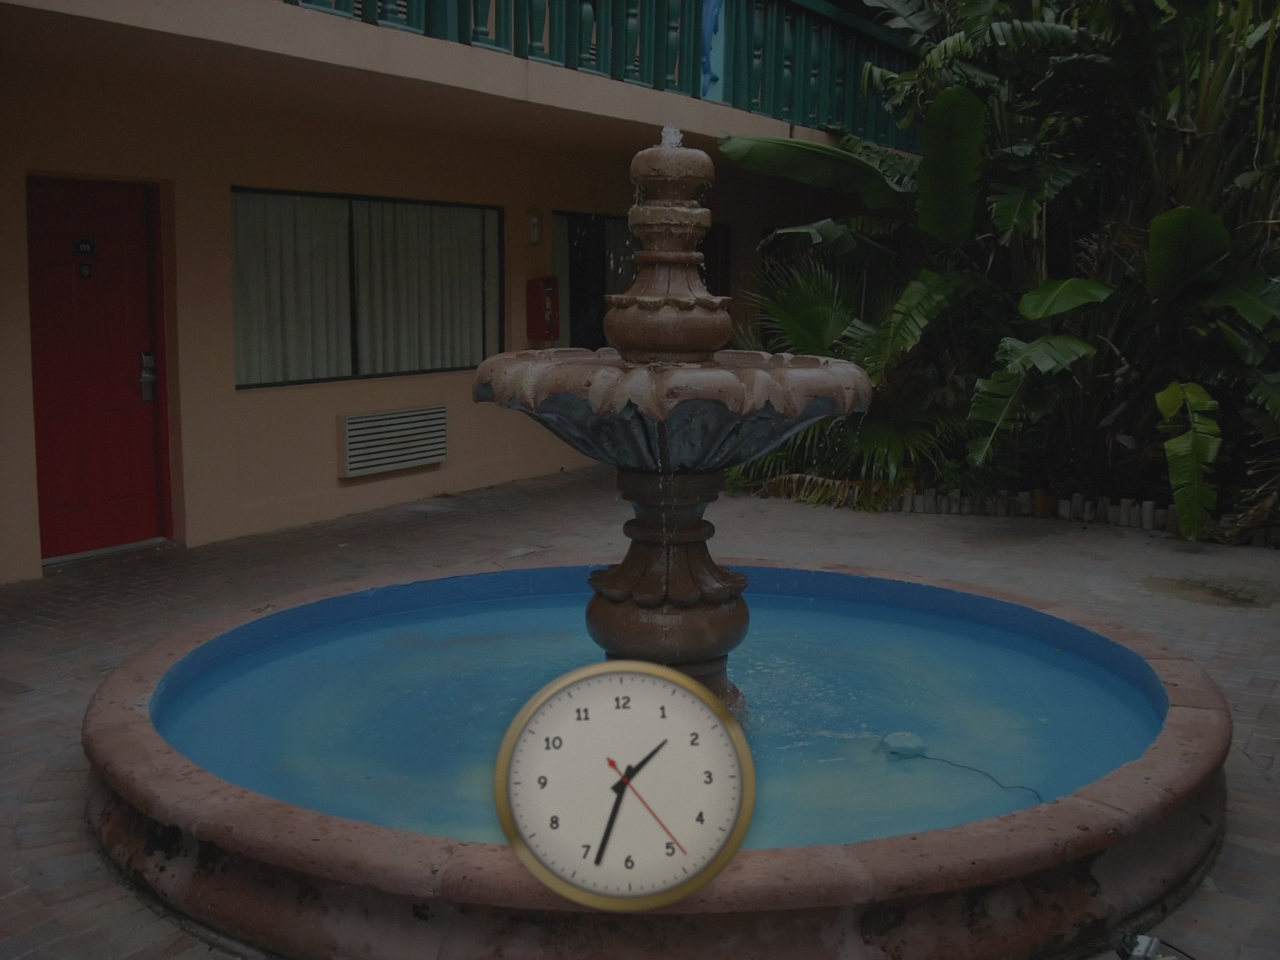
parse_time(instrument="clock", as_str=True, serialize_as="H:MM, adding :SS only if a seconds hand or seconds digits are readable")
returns 1:33:24
